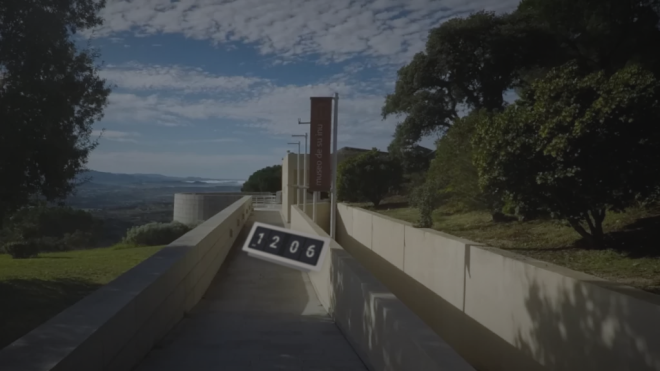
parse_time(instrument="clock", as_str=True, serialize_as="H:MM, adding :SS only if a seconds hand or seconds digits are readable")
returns 12:06
